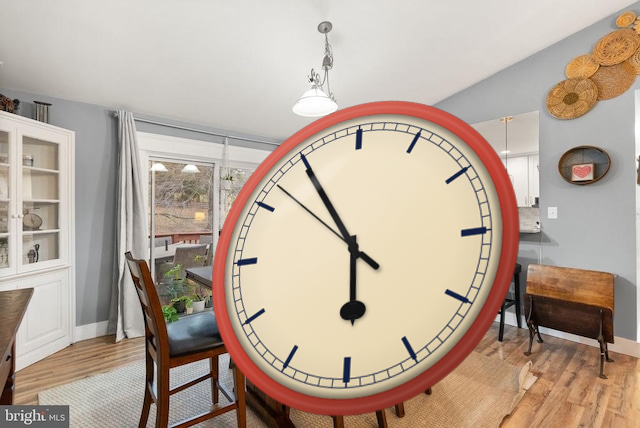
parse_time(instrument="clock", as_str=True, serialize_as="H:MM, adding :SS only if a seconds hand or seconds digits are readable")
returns 5:54:52
